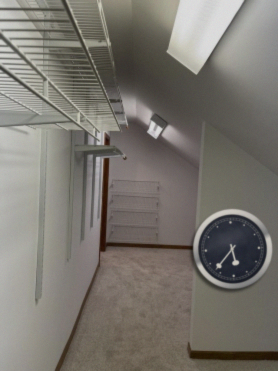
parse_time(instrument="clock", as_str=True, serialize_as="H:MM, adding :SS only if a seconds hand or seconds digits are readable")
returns 5:37
